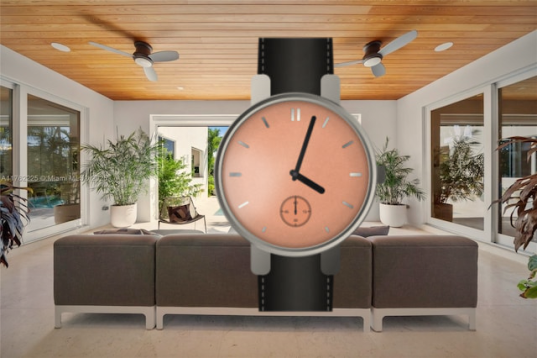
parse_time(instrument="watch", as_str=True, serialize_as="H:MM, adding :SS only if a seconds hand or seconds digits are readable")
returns 4:03
